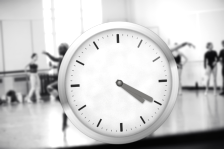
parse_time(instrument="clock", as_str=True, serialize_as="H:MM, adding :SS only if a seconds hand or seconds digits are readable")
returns 4:20
